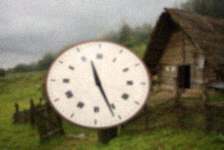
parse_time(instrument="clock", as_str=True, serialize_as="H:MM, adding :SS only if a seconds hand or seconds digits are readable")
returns 11:26
